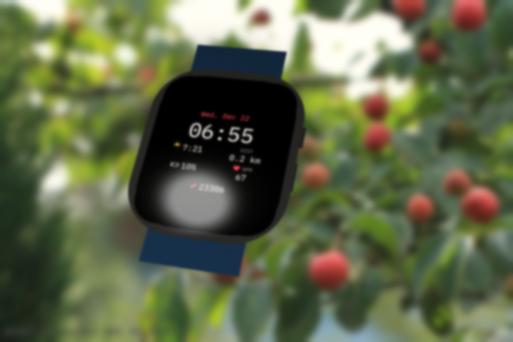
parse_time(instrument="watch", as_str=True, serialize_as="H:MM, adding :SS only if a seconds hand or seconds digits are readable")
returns 6:55
